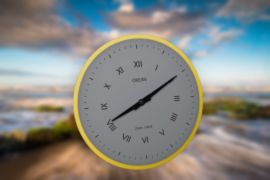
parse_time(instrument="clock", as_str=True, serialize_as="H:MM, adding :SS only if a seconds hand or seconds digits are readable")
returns 8:10
